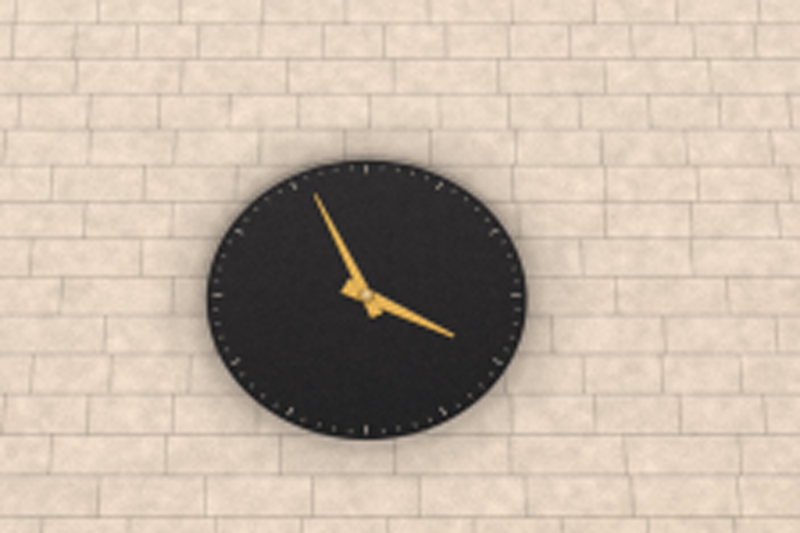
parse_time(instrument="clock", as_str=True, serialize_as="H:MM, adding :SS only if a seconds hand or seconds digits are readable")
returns 3:56
